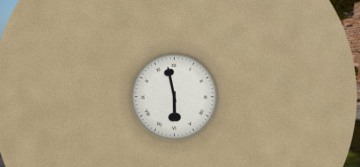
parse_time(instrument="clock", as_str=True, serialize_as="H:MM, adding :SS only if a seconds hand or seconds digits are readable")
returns 5:58
